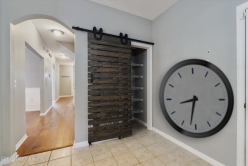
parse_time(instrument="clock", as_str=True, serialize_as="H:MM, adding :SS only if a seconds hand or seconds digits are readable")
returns 8:32
